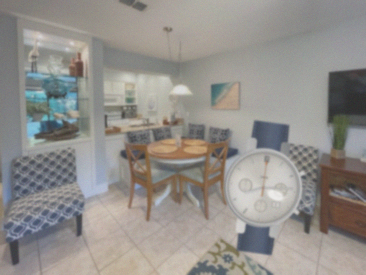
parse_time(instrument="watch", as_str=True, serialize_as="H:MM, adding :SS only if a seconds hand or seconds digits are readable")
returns 8:14
